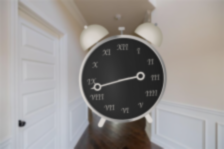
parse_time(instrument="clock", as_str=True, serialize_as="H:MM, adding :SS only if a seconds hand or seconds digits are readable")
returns 2:43
